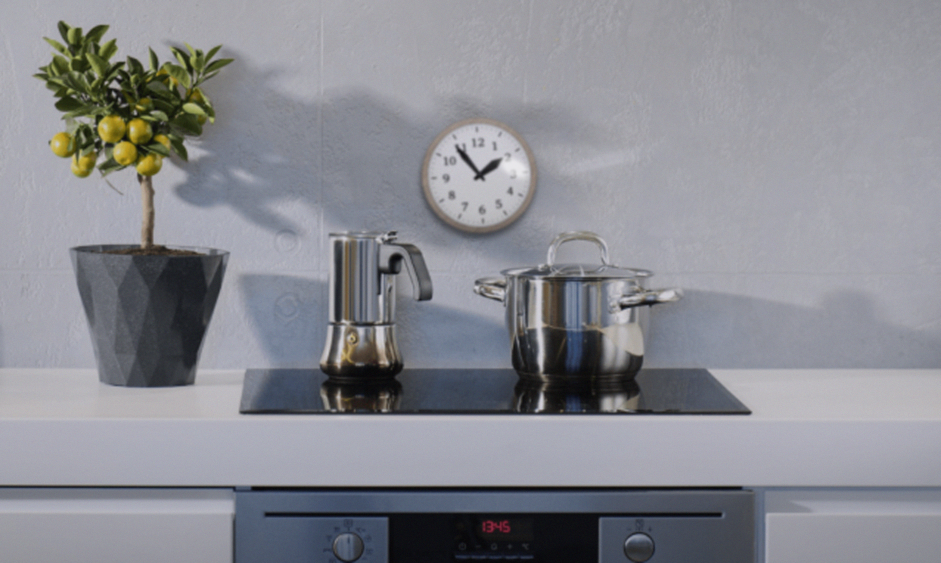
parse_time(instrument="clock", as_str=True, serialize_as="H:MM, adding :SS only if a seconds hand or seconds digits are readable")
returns 1:54
